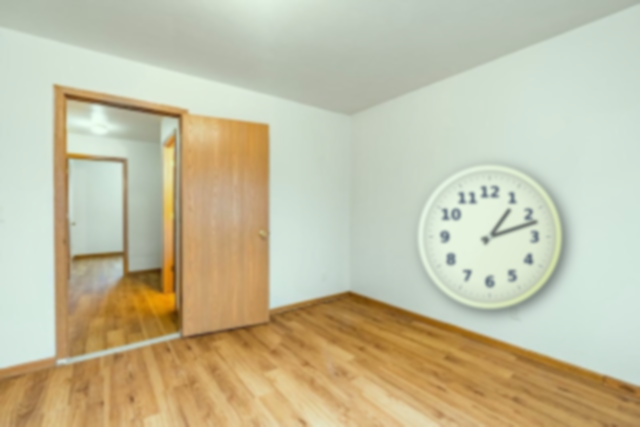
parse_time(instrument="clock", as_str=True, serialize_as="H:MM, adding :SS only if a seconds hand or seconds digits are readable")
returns 1:12
